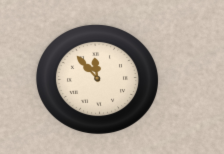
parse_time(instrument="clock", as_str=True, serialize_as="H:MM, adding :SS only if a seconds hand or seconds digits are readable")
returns 11:54
